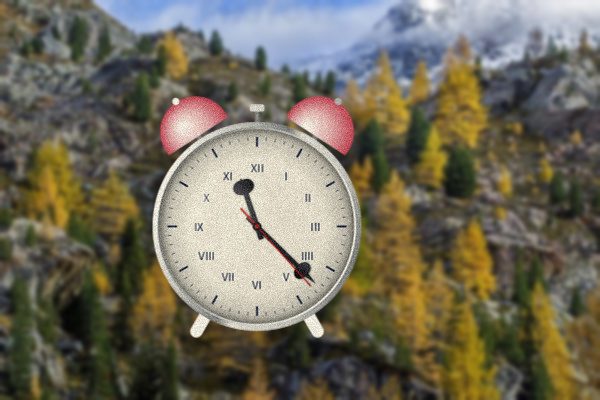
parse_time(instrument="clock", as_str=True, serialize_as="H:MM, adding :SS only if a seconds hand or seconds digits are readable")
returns 11:22:23
